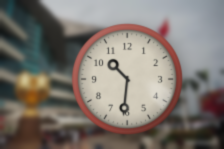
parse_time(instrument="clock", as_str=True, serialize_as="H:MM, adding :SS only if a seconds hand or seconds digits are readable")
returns 10:31
